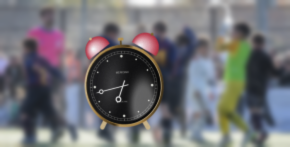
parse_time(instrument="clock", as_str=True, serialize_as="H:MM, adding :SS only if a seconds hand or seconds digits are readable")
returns 6:43
